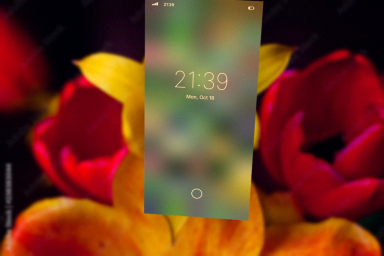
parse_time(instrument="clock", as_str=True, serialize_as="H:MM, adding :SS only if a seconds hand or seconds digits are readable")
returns 21:39
